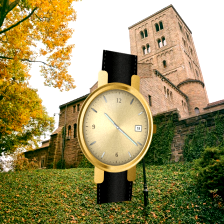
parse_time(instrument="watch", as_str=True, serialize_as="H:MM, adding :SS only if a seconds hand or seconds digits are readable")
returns 10:21
